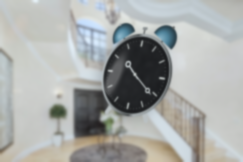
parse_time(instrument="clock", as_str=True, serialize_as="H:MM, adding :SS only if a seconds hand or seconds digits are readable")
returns 10:21
